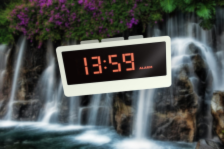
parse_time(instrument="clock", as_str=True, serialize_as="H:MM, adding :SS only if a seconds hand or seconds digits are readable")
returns 13:59
